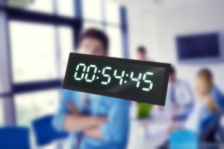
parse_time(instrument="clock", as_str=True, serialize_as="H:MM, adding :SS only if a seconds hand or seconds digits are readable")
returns 0:54:45
